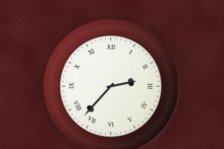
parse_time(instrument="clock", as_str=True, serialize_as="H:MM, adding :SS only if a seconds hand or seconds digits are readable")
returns 2:37
